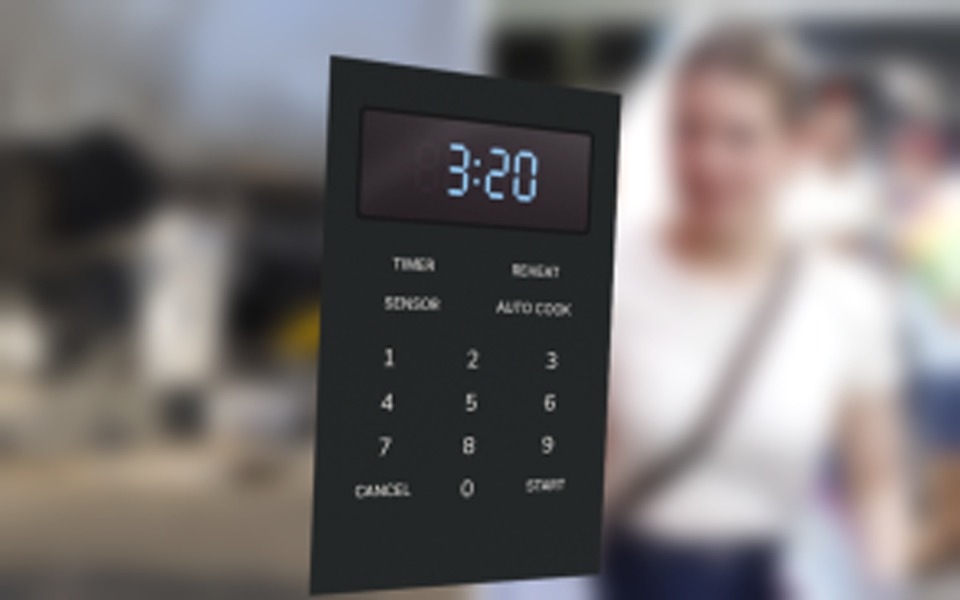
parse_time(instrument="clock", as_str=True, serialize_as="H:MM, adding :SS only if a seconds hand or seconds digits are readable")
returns 3:20
